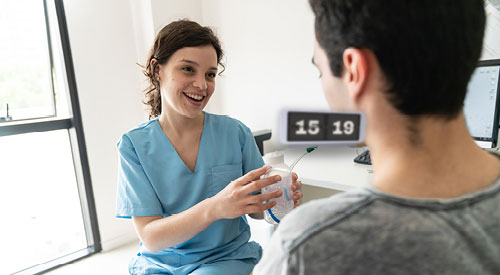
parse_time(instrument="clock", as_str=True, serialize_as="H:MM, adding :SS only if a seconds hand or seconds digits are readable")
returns 15:19
